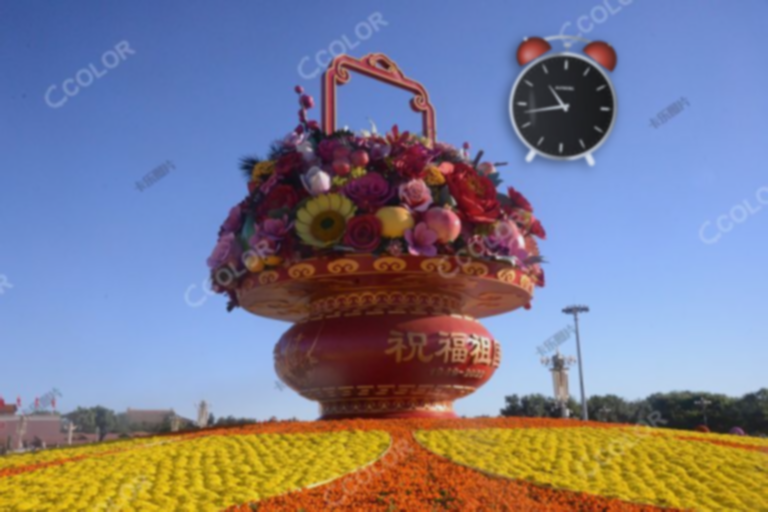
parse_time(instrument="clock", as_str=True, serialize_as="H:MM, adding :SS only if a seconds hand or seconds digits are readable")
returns 10:43
